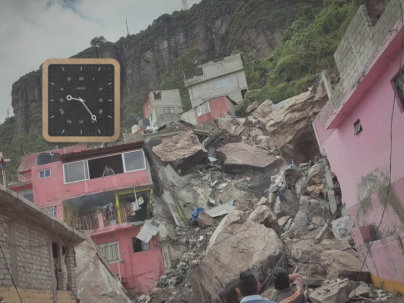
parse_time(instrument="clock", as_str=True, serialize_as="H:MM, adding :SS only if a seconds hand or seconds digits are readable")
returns 9:24
